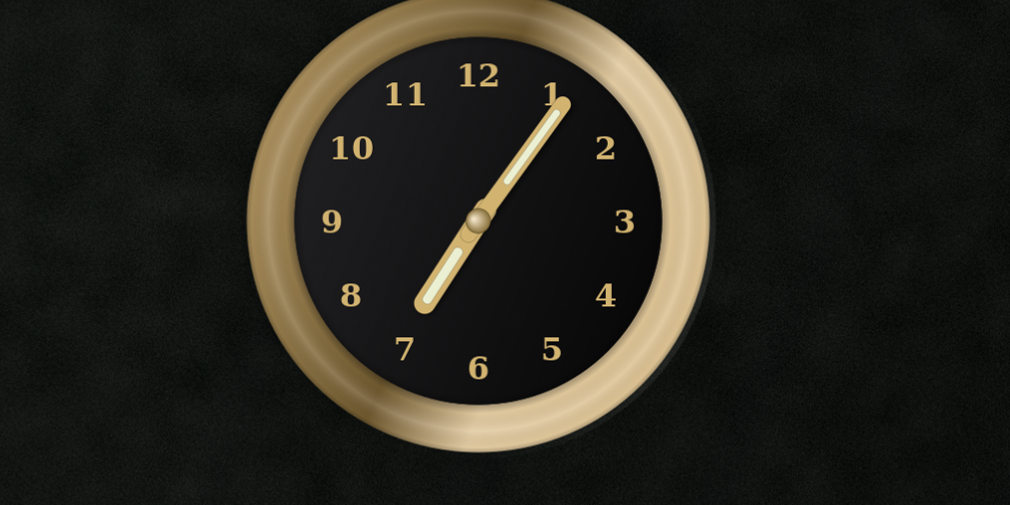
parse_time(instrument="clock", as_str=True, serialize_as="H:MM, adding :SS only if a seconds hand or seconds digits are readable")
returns 7:06
